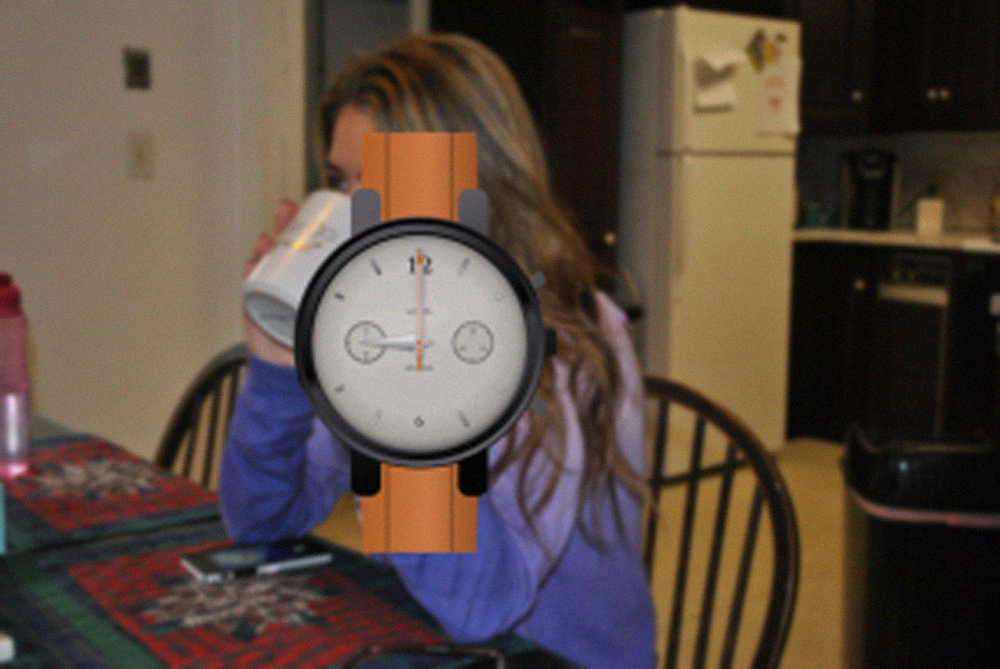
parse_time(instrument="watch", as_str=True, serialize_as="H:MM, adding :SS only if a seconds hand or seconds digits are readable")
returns 9:00
